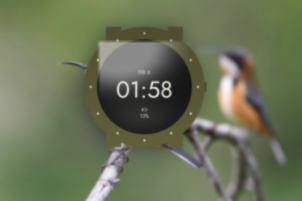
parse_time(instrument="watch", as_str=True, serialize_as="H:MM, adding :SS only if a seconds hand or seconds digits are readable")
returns 1:58
